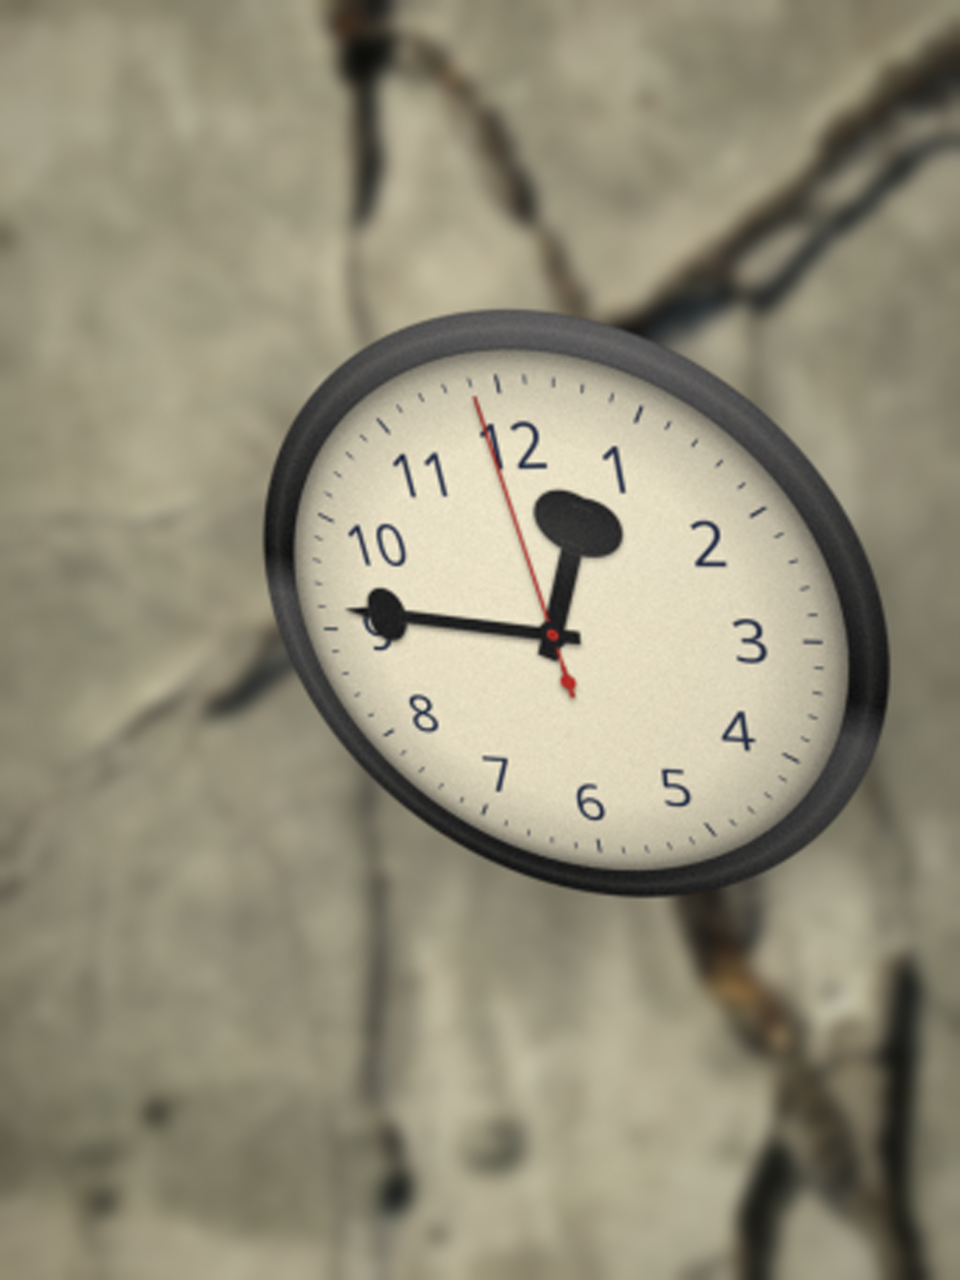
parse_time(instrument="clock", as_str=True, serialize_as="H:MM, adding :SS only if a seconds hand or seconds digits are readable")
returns 12:45:59
